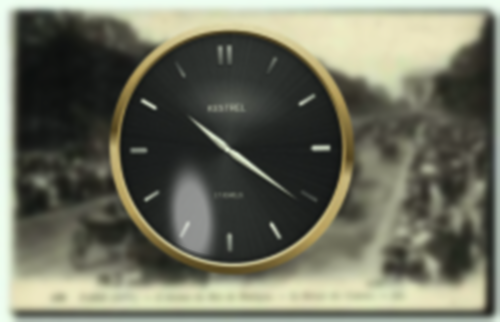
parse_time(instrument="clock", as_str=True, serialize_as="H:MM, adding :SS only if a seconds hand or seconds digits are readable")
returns 10:21
